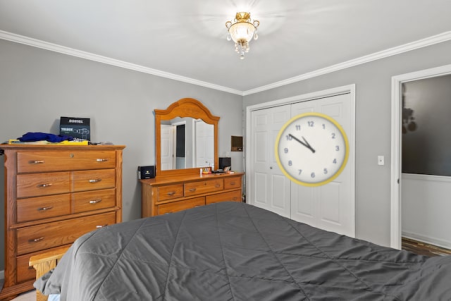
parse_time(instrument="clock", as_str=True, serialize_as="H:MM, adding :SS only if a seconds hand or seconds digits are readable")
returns 10:51
